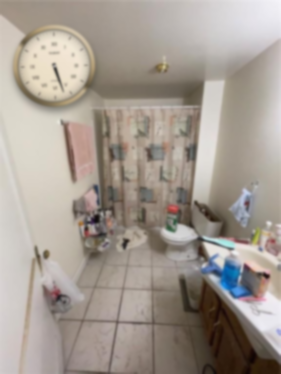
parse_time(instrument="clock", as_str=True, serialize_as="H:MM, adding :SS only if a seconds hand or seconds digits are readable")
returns 5:27
